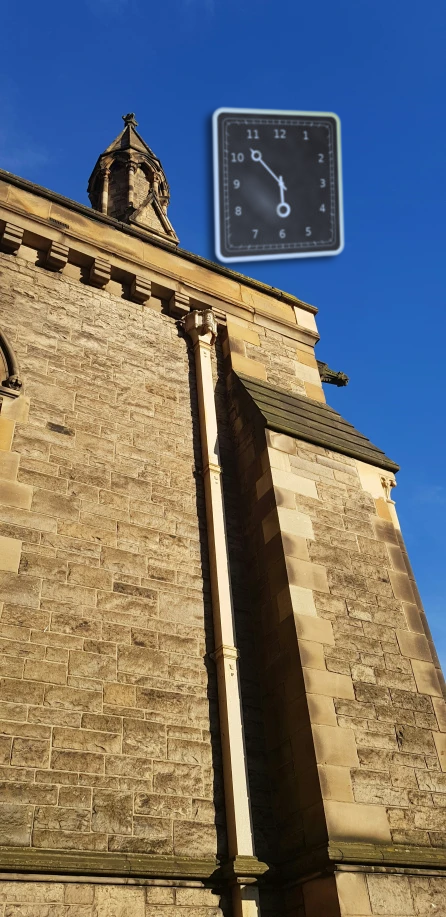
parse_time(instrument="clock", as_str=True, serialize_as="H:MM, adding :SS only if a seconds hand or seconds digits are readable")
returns 5:53
